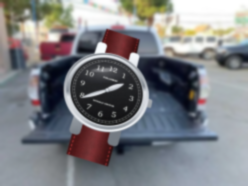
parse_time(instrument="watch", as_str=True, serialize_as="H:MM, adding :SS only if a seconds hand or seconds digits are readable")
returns 1:39
